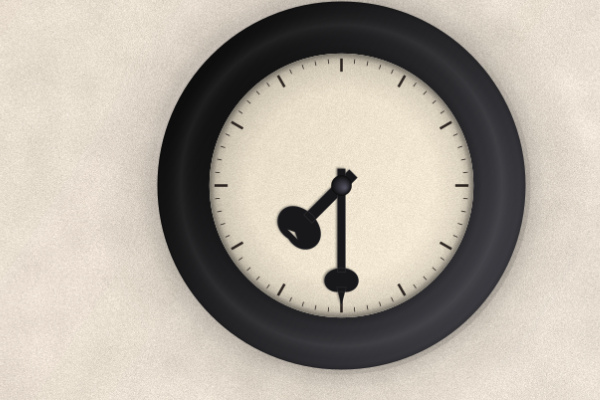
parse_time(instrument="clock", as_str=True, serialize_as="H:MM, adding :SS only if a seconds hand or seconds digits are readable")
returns 7:30
